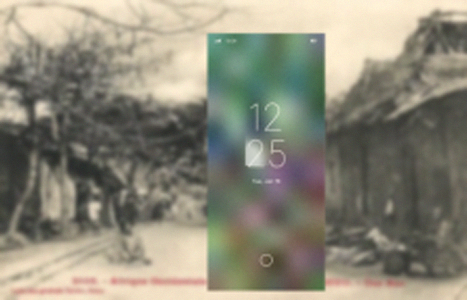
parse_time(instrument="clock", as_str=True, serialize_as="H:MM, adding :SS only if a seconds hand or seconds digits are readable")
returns 12:25
